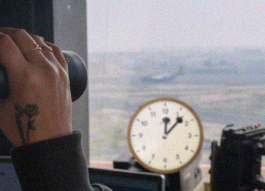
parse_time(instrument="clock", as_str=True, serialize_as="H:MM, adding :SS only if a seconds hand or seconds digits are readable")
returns 12:07
